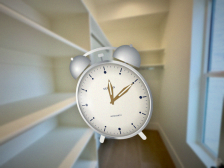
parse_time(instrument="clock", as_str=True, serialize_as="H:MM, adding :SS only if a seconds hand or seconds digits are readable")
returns 12:10
